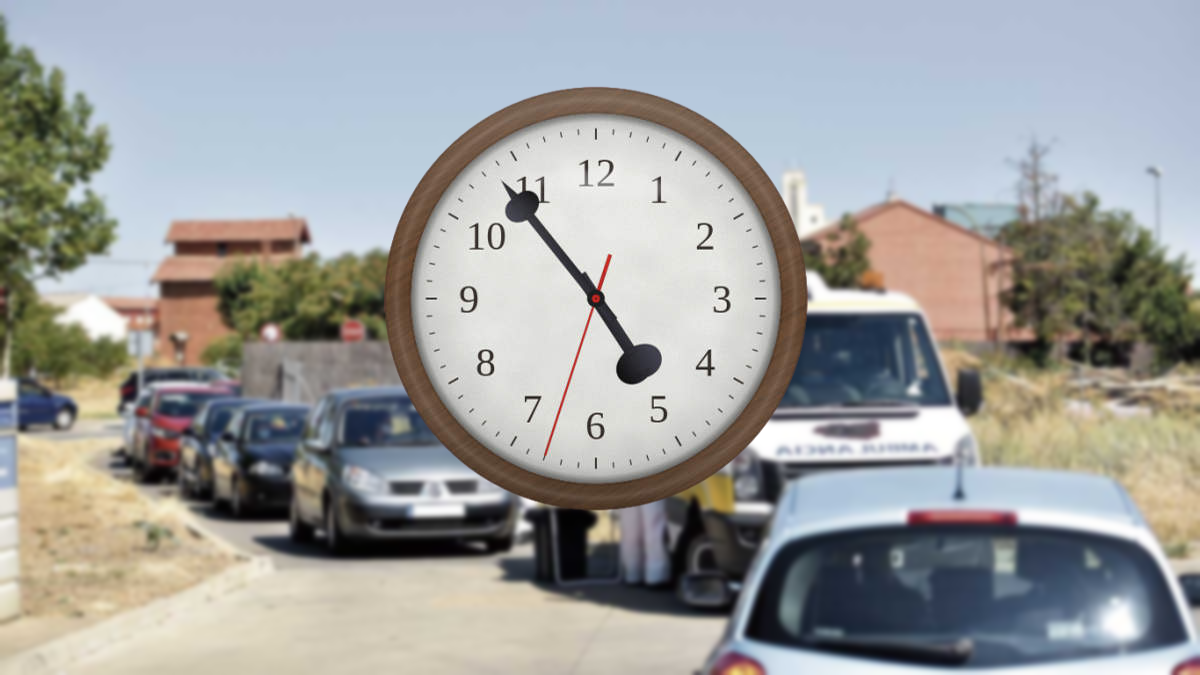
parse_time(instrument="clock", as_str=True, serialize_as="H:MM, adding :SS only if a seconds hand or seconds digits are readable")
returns 4:53:33
